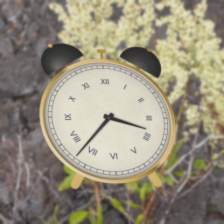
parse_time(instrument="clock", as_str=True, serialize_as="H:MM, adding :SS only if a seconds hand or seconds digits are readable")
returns 3:37
